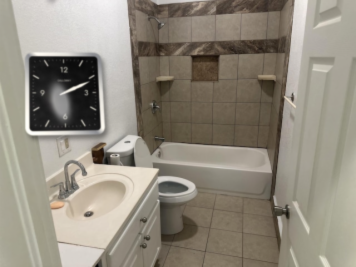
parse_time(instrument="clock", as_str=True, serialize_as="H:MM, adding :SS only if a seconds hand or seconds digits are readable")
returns 2:11
